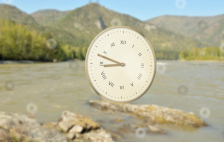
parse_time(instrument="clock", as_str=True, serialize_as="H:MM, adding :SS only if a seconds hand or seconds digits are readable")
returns 8:48
